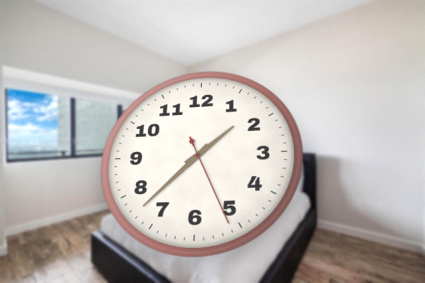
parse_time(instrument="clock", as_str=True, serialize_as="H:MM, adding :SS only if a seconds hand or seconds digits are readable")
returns 1:37:26
